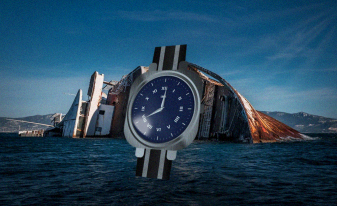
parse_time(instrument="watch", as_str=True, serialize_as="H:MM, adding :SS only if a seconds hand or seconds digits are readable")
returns 8:01
